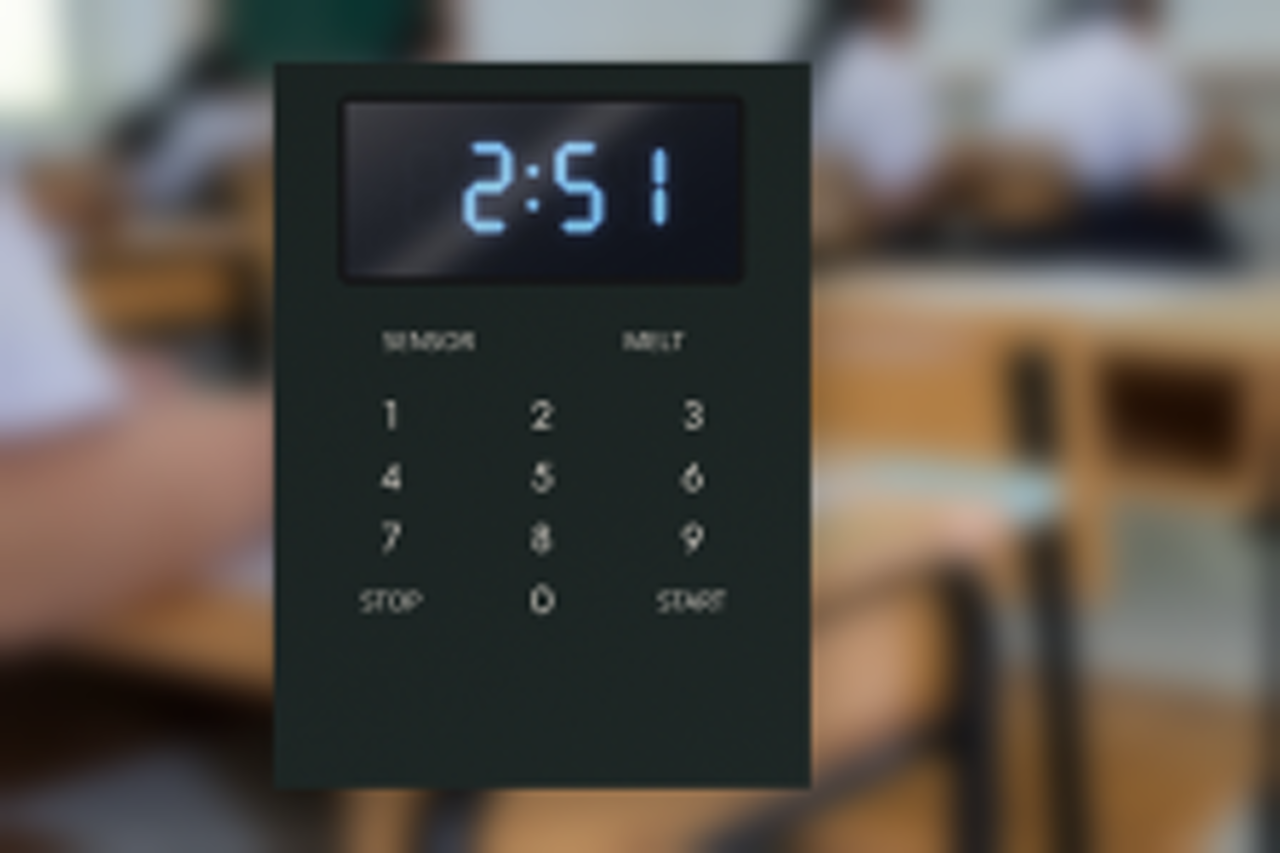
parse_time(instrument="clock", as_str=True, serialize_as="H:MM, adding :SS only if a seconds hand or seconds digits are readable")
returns 2:51
